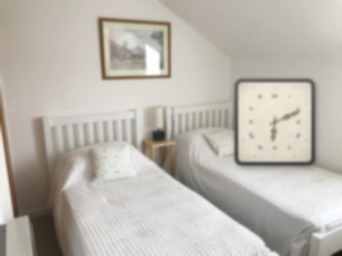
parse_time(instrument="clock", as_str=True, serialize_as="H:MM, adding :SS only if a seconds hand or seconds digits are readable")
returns 6:11
